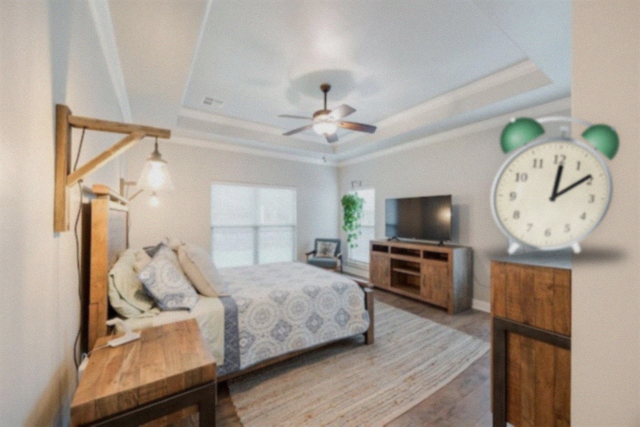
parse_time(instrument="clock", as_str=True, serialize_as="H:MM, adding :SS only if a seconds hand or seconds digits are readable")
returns 12:09
